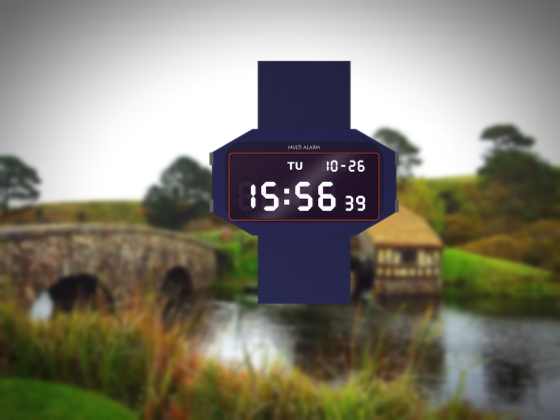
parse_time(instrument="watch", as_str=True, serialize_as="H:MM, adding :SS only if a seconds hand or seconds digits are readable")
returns 15:56:39
